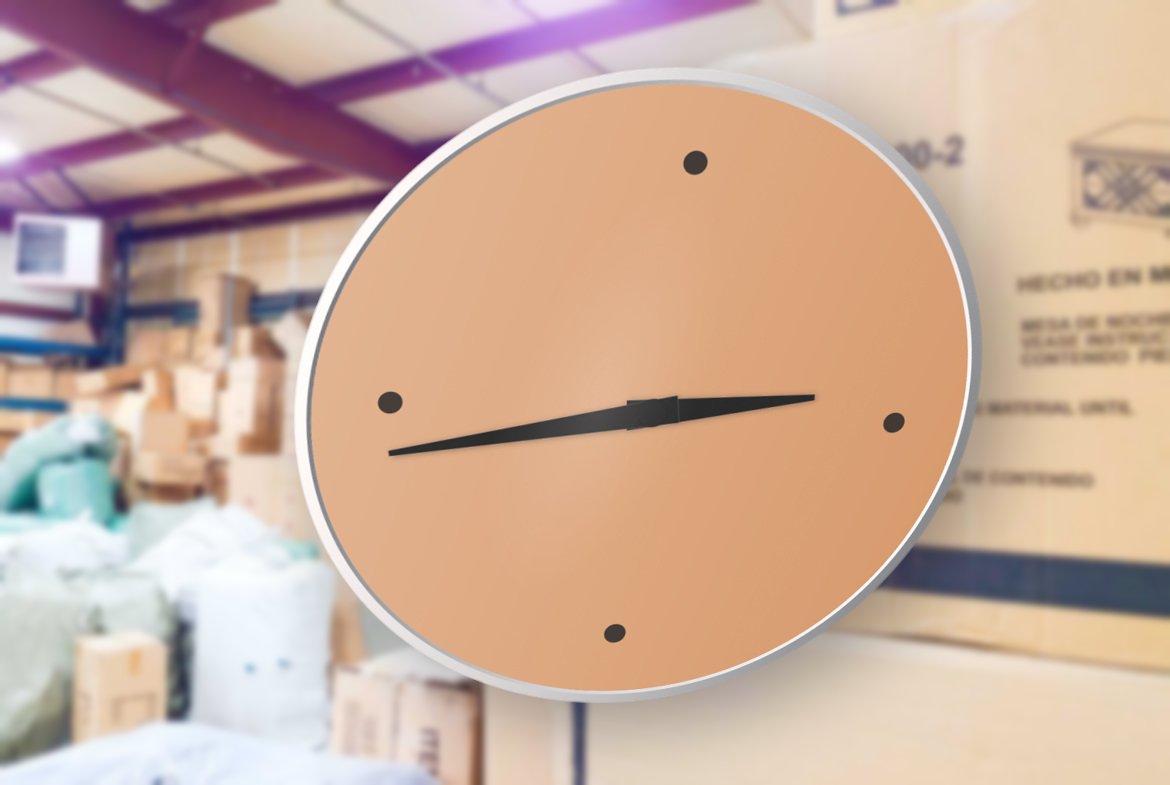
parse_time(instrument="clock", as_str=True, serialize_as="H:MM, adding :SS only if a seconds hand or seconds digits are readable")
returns 2:43
